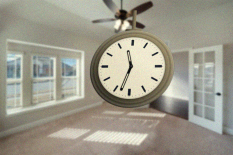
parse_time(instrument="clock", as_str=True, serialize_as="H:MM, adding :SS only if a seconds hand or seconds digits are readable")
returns 11:33
